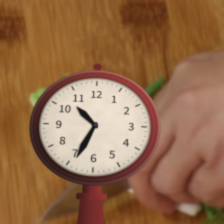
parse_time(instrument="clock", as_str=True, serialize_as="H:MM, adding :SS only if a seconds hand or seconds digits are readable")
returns 10:34
